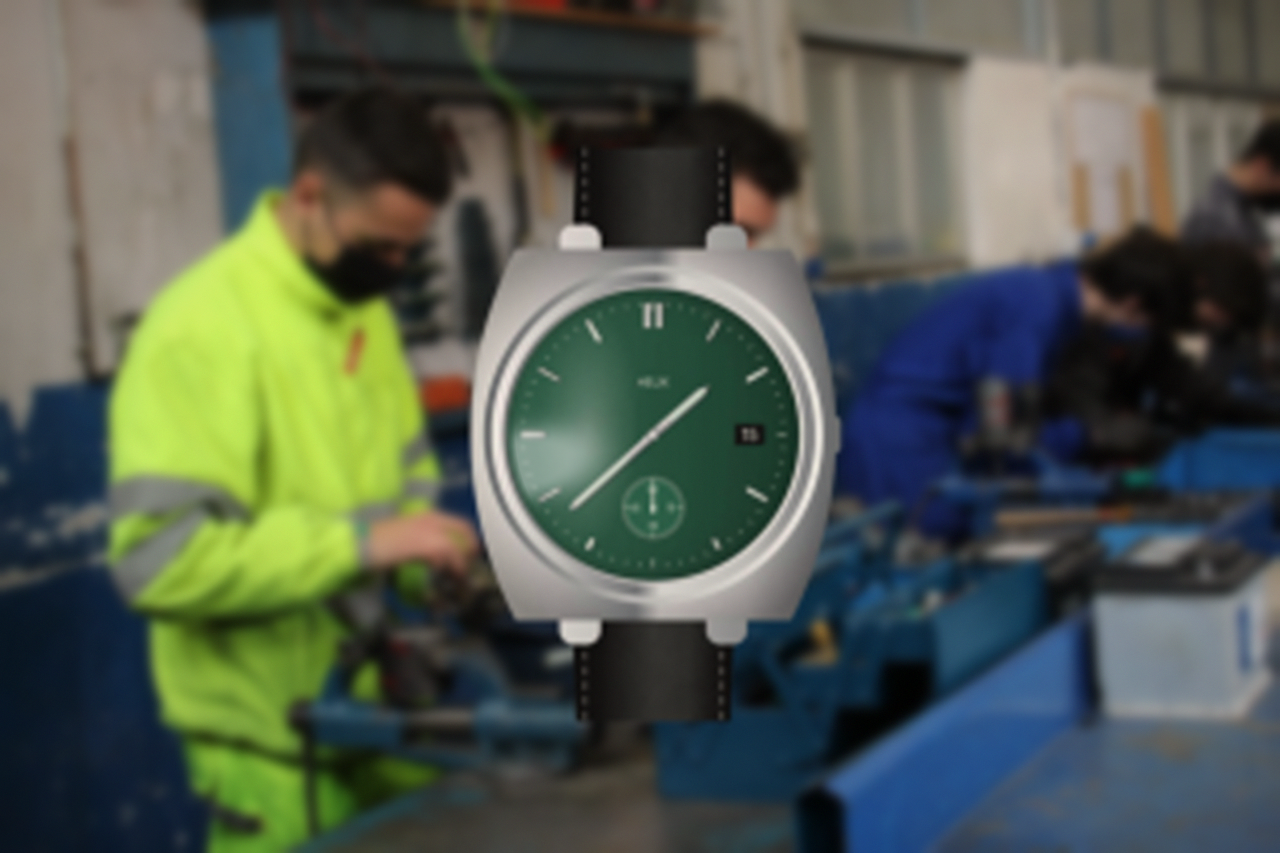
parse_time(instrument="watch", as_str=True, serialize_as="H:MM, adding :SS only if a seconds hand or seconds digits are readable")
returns 1:38
